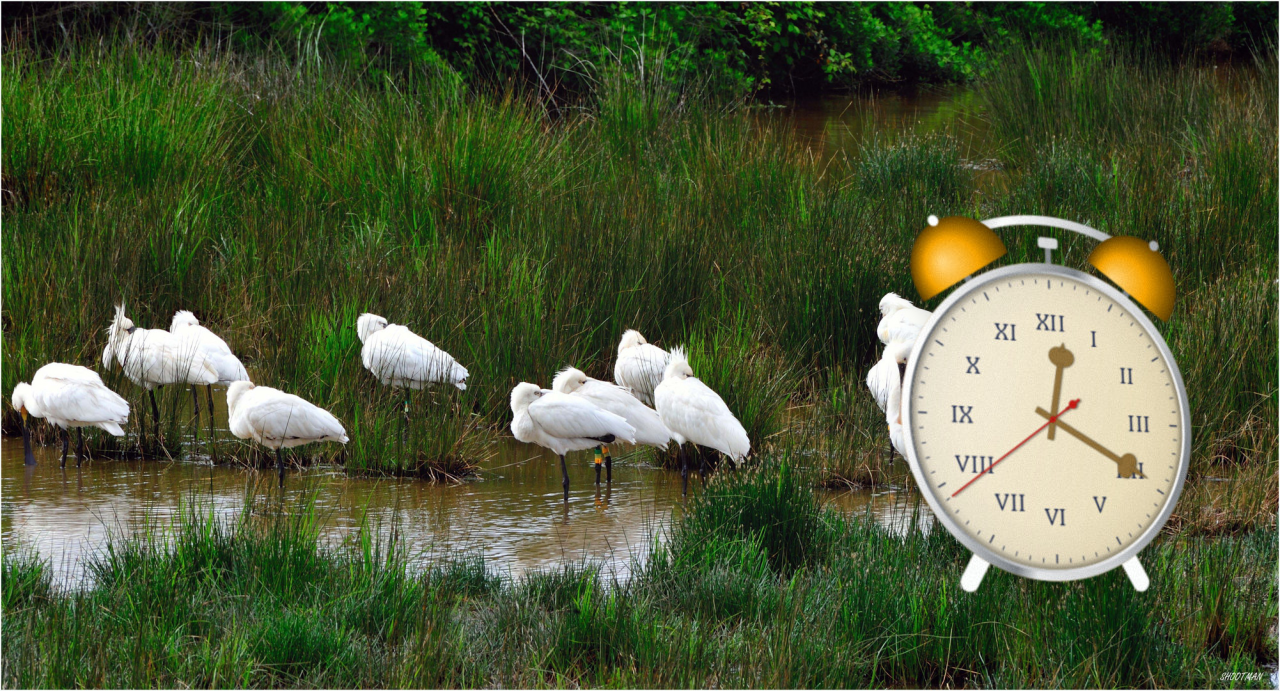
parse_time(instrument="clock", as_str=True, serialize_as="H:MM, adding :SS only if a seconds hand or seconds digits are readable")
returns 12:19:39
